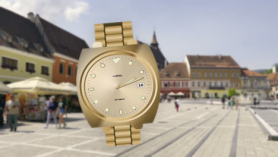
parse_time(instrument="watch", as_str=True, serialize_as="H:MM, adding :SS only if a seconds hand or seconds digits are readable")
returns 2:12
